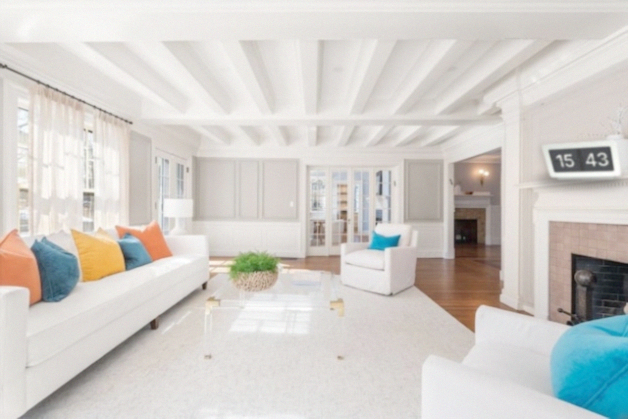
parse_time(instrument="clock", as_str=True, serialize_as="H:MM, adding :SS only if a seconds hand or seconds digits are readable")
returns 15:43
